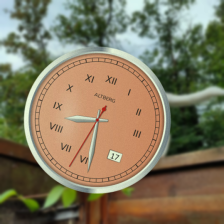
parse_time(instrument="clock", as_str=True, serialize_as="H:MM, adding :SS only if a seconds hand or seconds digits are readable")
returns 8:28:32
